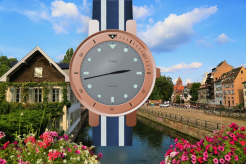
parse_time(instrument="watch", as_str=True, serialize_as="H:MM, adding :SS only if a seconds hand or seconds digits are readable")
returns 2:43
